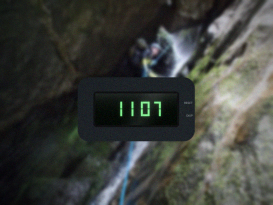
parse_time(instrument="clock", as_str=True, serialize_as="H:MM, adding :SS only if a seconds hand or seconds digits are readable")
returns 11:07
